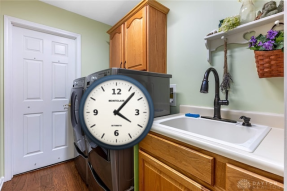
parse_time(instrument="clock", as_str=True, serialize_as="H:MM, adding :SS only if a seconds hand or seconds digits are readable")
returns 4:07
